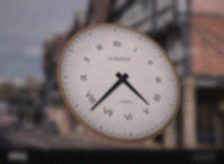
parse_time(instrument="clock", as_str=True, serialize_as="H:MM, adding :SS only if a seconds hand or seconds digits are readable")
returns 4:38
